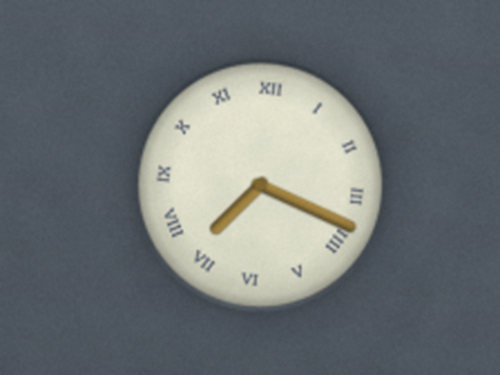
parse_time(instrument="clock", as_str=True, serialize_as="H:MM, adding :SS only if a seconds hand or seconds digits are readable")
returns 7:18
